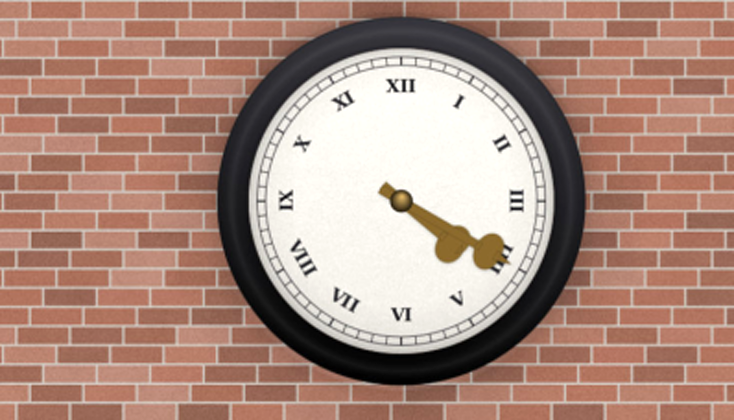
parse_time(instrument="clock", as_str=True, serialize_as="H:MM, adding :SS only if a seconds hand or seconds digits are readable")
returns 4:20
